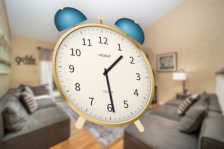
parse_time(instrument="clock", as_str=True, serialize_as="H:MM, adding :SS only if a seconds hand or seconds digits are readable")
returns 1:29
